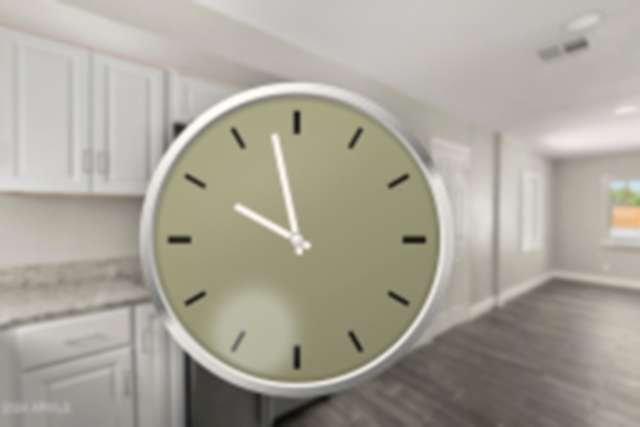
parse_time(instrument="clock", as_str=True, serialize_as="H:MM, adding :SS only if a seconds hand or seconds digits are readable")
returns 9:58
